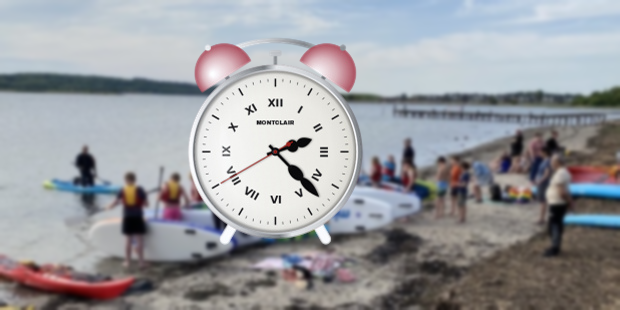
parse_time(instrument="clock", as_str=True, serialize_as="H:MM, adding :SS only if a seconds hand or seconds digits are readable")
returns 2:22:40
